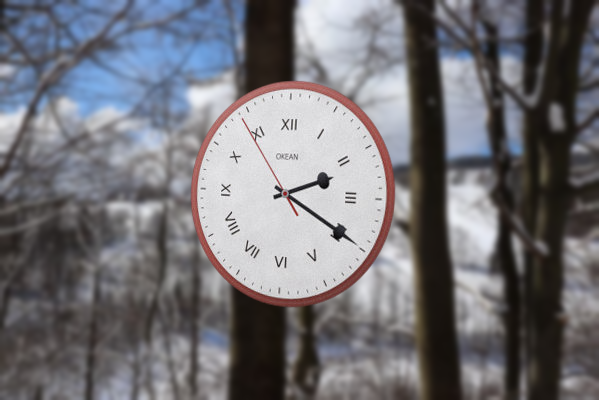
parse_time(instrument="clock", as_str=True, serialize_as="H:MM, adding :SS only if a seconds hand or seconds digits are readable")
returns 2:19:54
